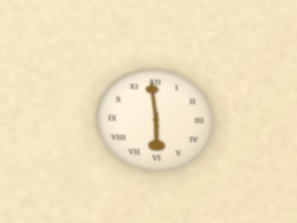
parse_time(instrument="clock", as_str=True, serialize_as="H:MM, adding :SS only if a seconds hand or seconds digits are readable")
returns 5:59
